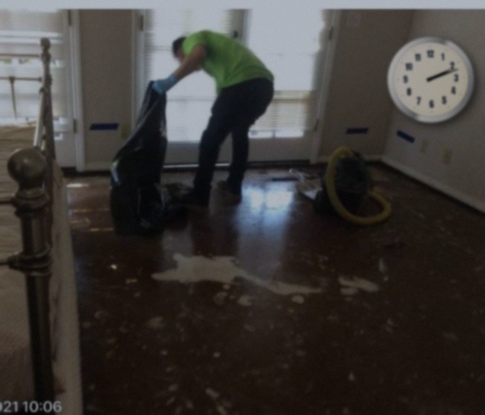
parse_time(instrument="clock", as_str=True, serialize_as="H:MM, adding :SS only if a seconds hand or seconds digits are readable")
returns 2:12
